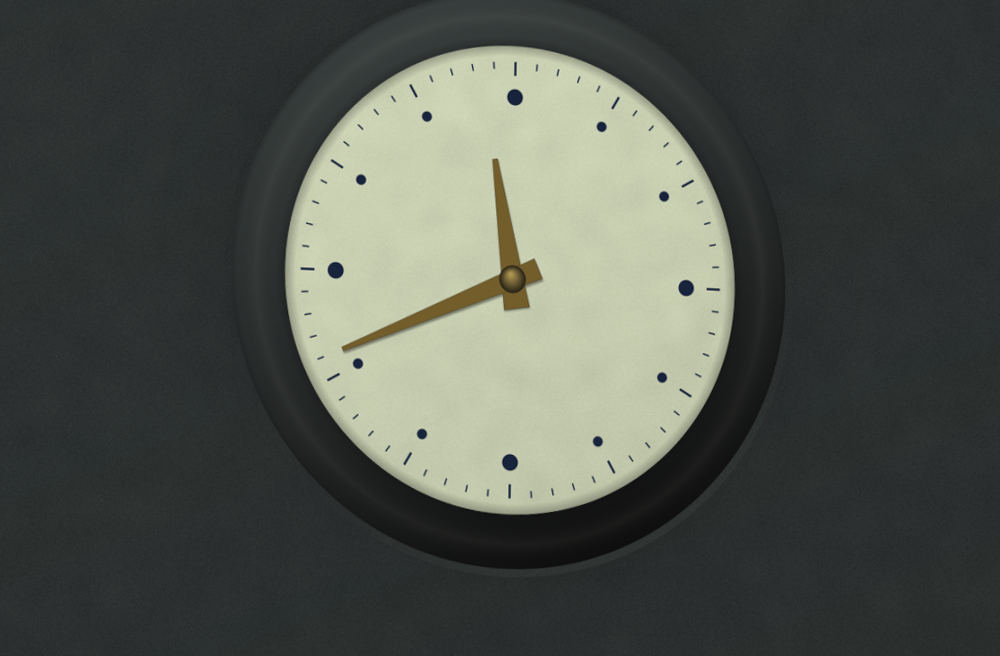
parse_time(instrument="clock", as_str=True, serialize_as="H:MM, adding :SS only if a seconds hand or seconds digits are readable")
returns 11:41
